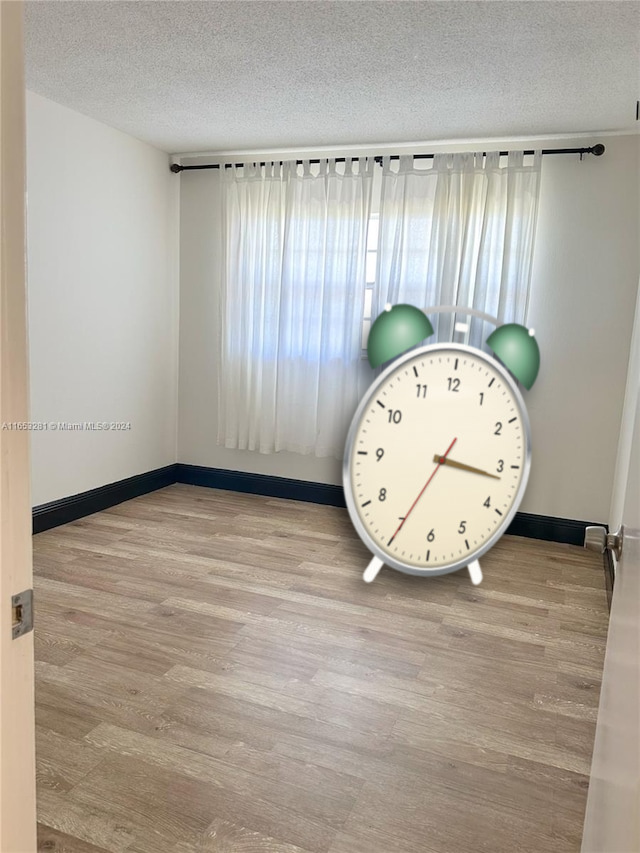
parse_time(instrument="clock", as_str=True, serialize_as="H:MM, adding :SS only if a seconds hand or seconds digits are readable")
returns 3:16:35
